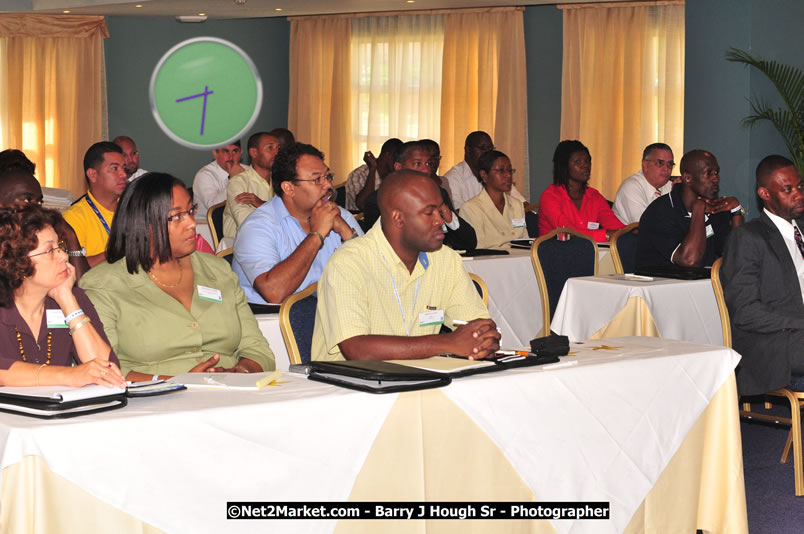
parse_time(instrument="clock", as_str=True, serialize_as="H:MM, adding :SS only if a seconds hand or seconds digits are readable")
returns 8:31
